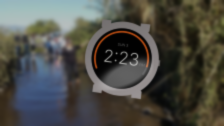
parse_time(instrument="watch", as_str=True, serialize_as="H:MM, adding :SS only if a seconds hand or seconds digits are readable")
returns 2:23
